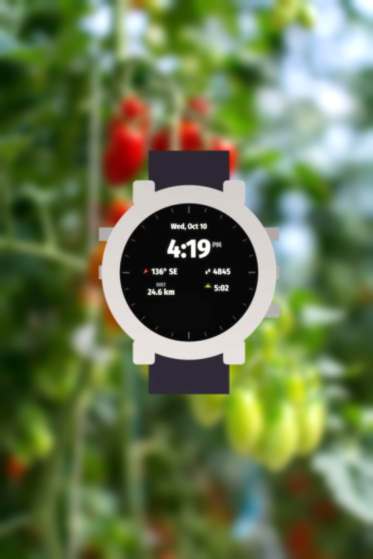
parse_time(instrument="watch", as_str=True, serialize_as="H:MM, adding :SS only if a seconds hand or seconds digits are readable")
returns 4:19
